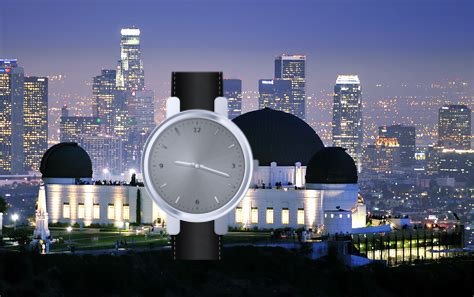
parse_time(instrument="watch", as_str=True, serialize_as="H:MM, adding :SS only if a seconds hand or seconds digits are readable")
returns 9:18
